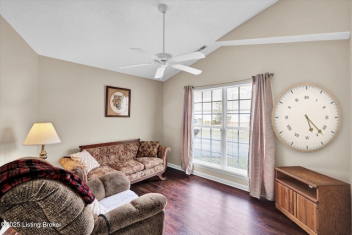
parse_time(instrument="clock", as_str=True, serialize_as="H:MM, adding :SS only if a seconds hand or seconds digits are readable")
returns 5:23
